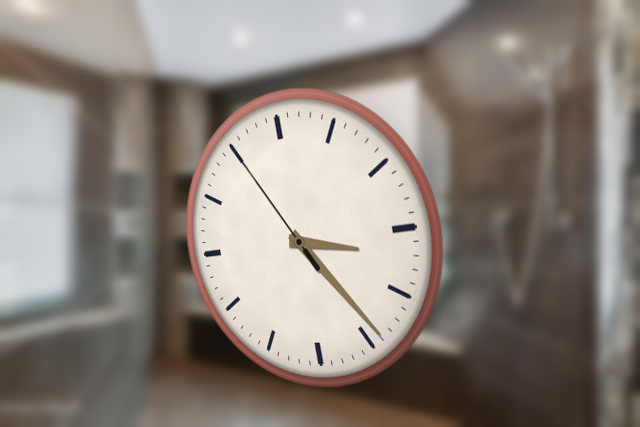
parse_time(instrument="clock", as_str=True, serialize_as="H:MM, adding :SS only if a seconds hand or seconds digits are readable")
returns 3:23:55
